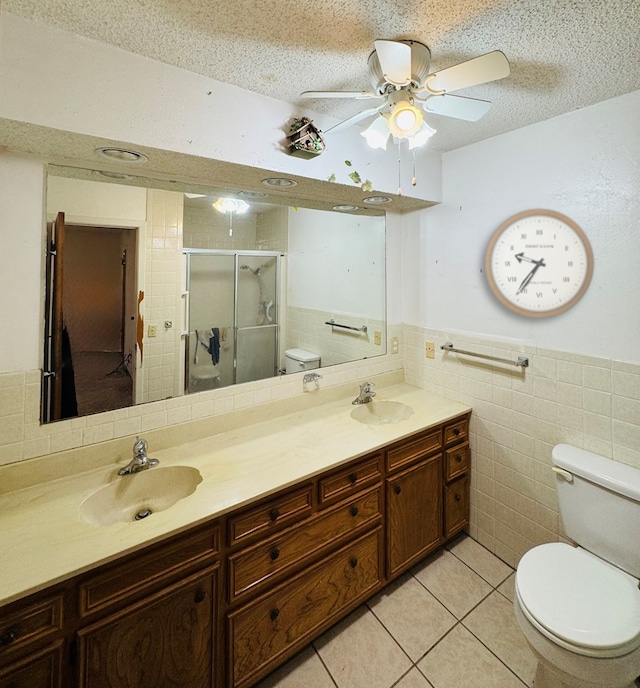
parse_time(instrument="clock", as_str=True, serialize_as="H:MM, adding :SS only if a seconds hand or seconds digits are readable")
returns 9:36
